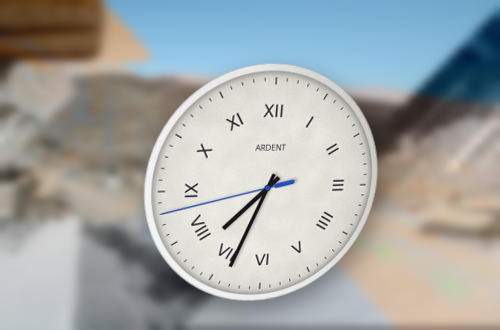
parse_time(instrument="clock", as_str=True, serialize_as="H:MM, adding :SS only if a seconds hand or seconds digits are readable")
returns 7:33:43
